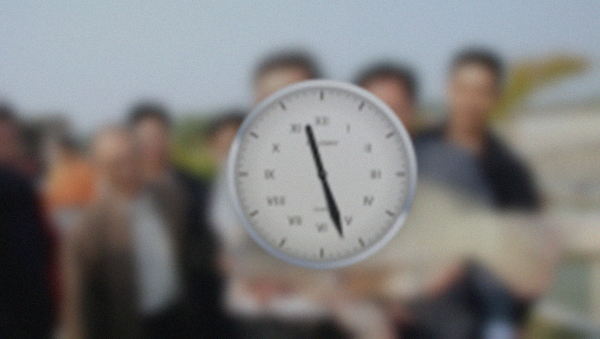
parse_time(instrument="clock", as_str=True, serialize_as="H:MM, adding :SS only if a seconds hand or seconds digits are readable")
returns 11:27
